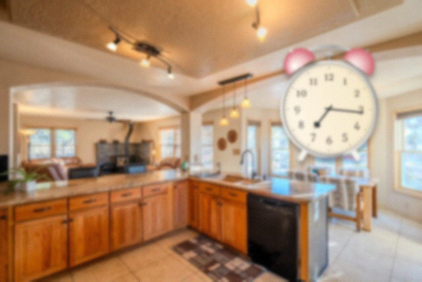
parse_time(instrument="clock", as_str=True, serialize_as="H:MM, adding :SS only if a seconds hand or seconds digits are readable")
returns 7:16
